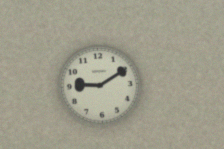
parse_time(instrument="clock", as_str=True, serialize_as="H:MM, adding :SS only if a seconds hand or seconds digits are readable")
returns 9:10
